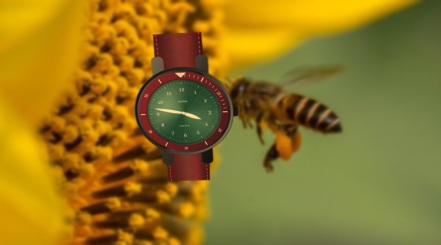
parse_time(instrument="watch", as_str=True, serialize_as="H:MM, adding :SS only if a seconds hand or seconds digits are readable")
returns 3:47
